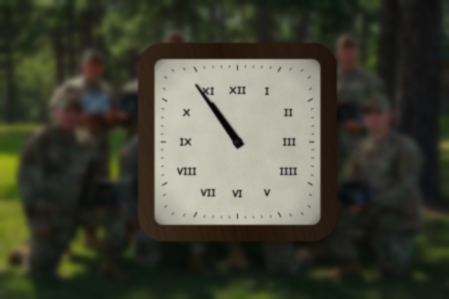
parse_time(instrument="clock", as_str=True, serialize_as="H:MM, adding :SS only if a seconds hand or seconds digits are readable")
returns 10:54
